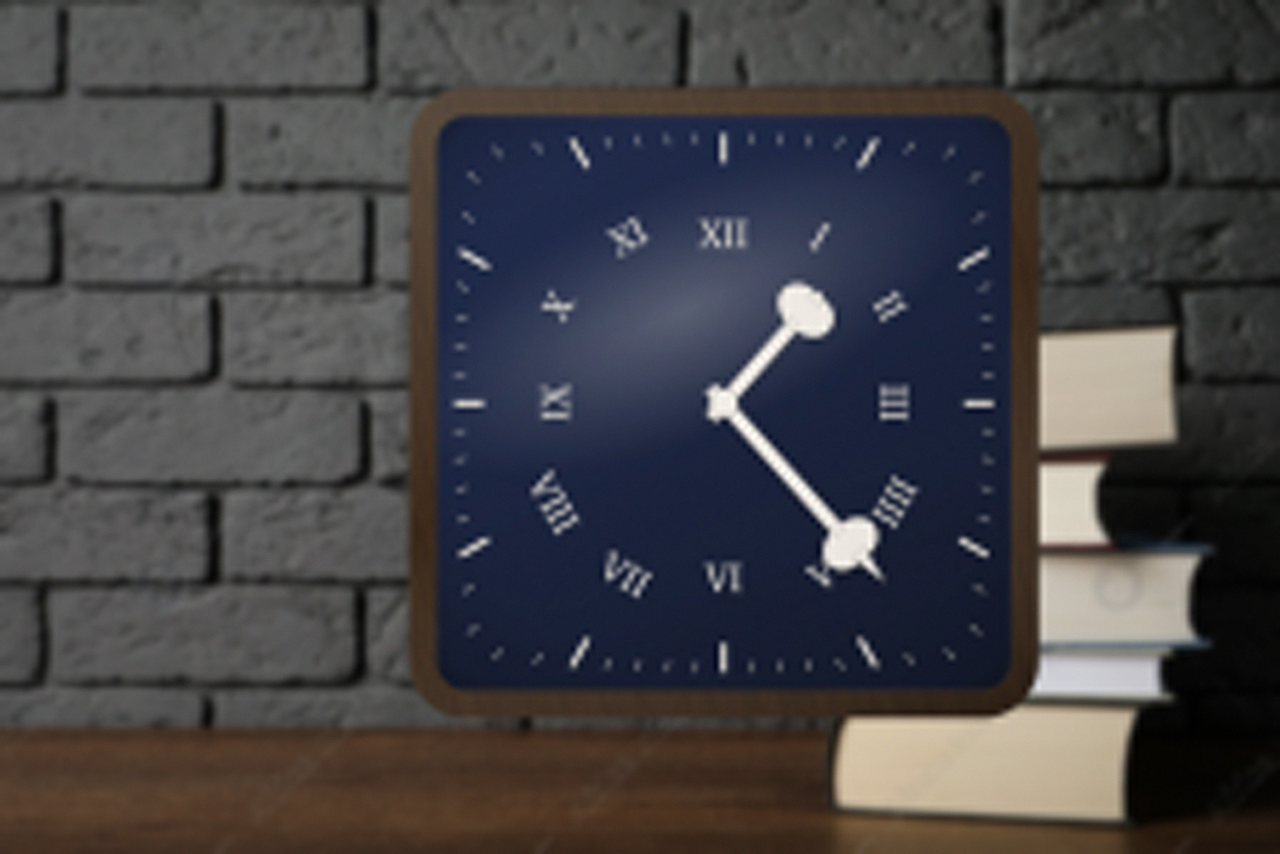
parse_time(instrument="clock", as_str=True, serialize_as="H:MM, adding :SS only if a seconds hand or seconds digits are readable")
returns 1:23
